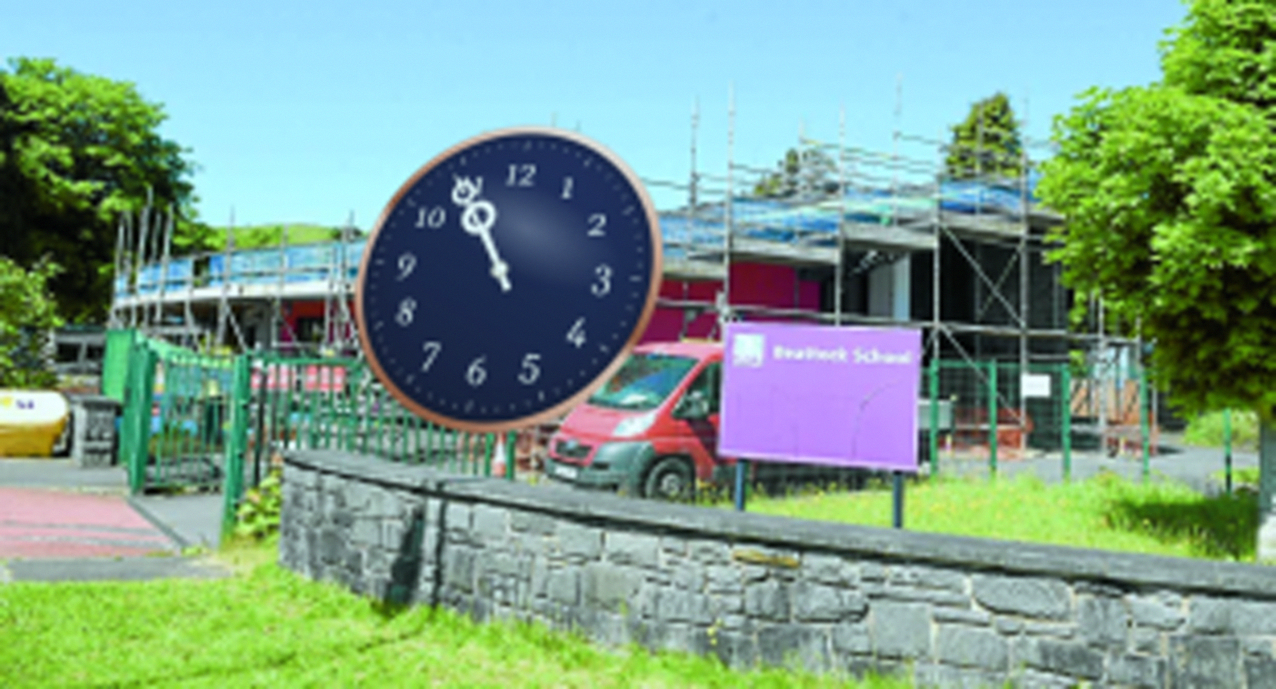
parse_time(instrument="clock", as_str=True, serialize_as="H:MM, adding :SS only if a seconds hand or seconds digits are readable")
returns 10:54
